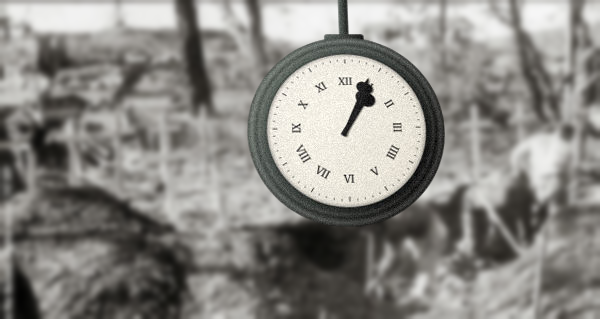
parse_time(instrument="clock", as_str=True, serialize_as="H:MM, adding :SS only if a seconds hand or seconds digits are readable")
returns 1:04
